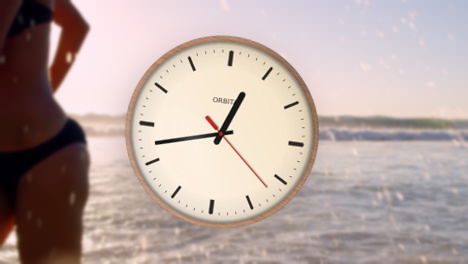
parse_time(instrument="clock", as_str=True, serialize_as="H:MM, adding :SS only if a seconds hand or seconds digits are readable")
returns 12:42:22
